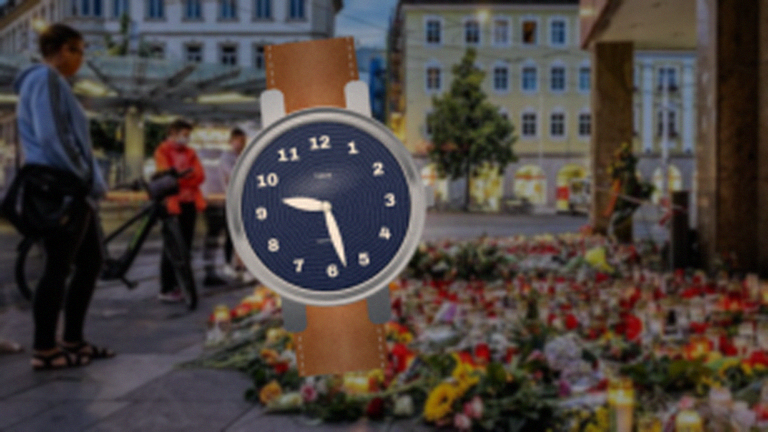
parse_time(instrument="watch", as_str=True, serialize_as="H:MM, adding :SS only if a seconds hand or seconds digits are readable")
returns 9:28
